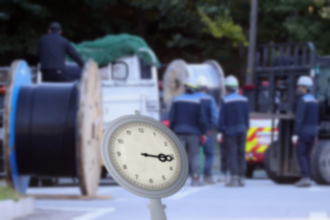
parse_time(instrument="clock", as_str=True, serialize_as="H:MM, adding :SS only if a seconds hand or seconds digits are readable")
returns 3:16
